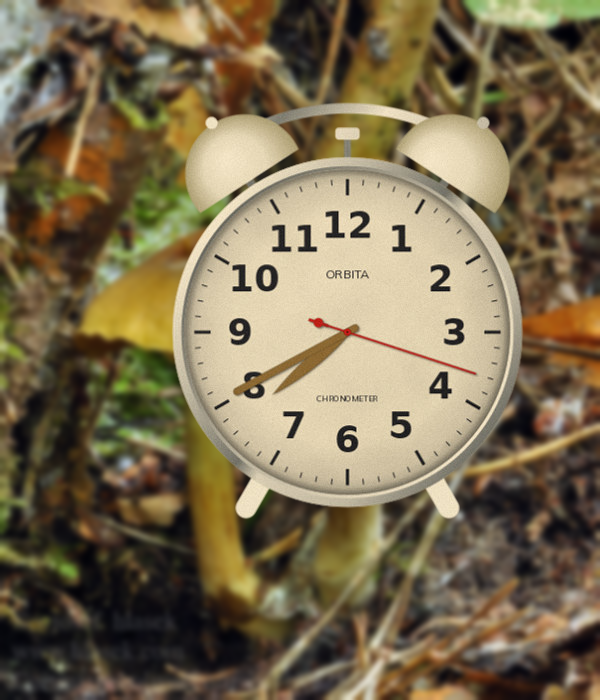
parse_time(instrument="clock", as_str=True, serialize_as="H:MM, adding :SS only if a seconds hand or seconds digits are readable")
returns 7:40:18
